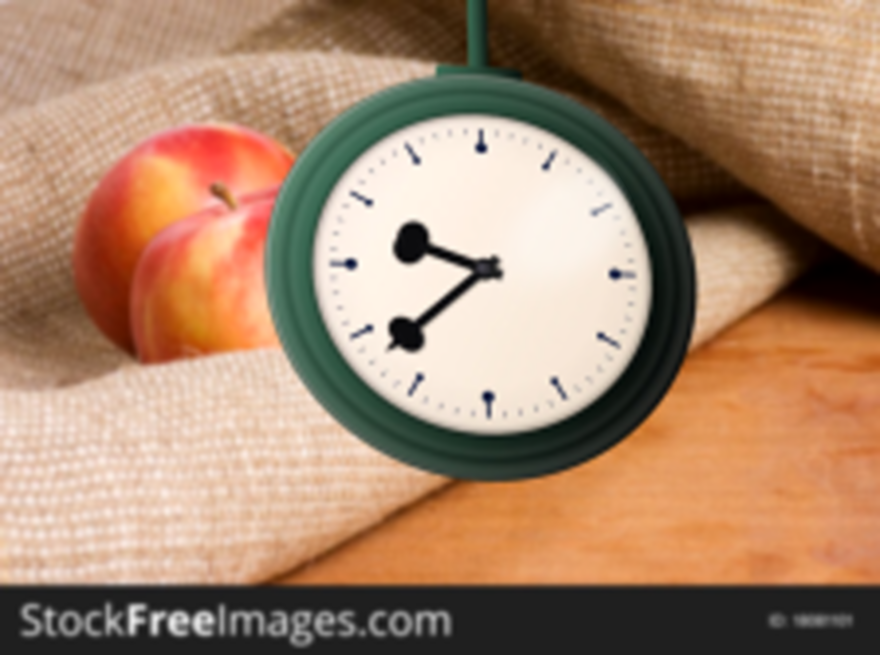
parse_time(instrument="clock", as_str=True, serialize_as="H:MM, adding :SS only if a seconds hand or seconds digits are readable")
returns 9:38
